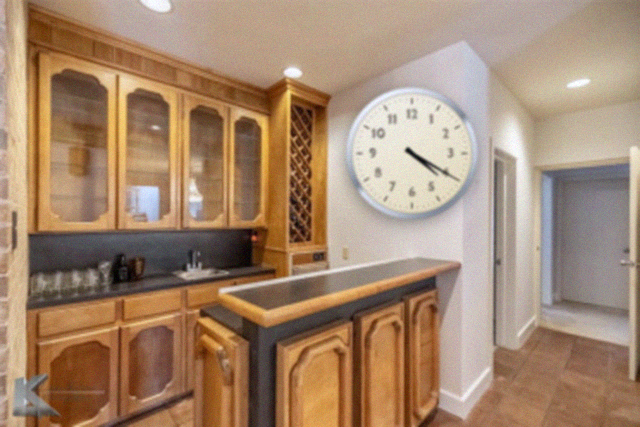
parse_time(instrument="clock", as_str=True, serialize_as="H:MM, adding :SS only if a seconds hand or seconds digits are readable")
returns 4:20
